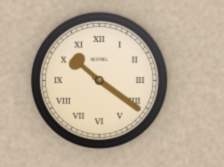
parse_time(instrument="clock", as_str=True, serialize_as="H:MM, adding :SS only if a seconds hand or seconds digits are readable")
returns 10:21
